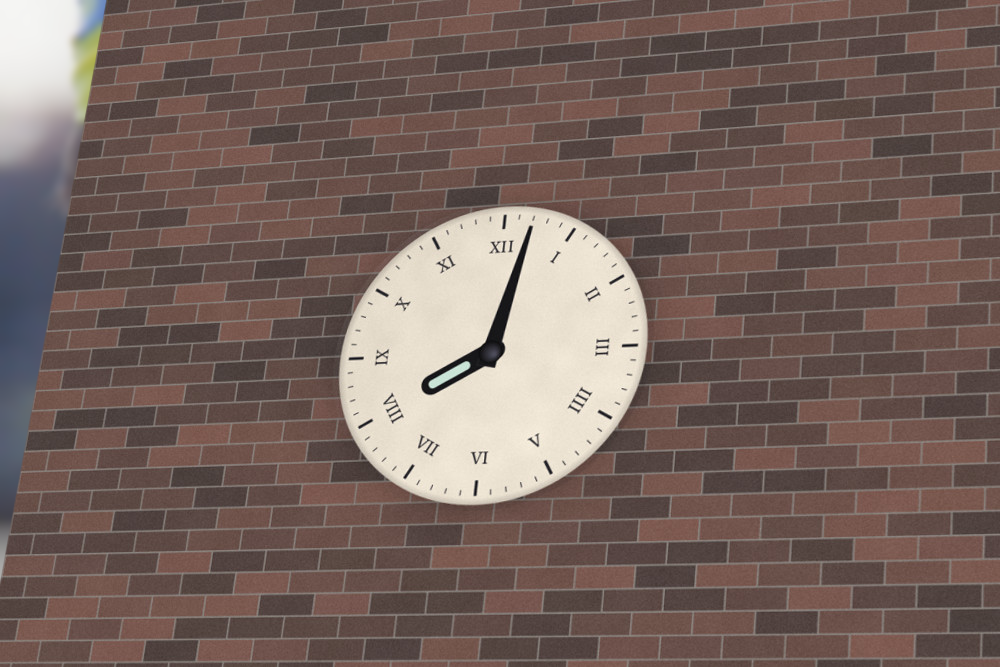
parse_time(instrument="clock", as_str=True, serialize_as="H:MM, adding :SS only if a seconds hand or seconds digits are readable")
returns 8:02
